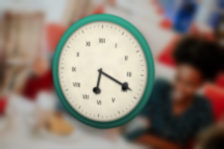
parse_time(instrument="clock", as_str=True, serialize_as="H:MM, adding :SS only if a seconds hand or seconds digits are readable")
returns 6:19
